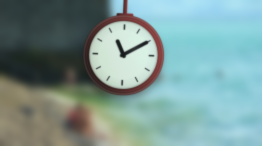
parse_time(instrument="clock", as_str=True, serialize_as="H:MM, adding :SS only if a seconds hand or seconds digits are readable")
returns 11:10
